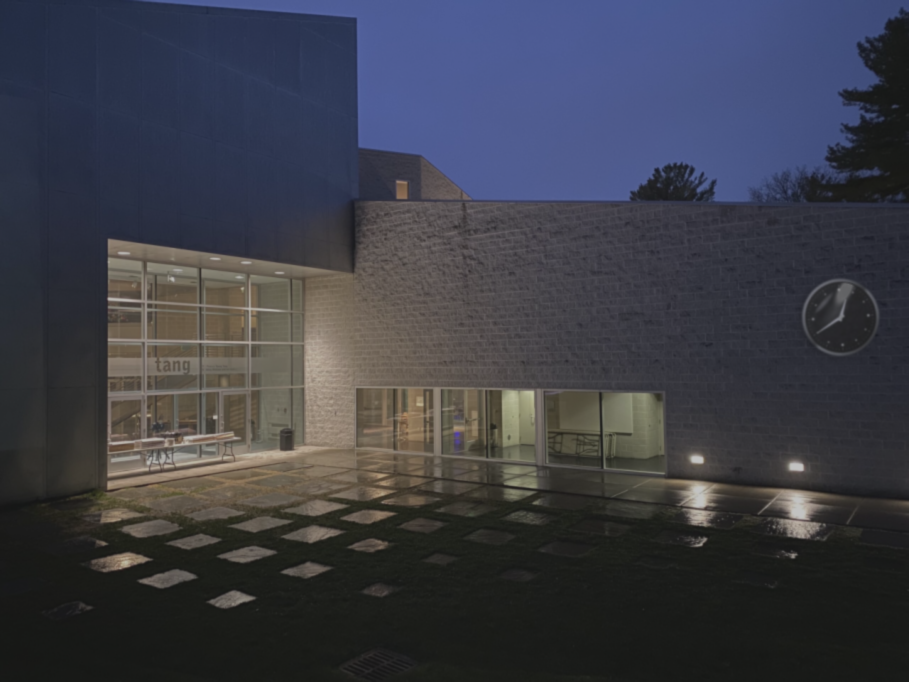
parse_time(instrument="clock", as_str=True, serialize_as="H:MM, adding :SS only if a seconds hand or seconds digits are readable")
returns 12:40
